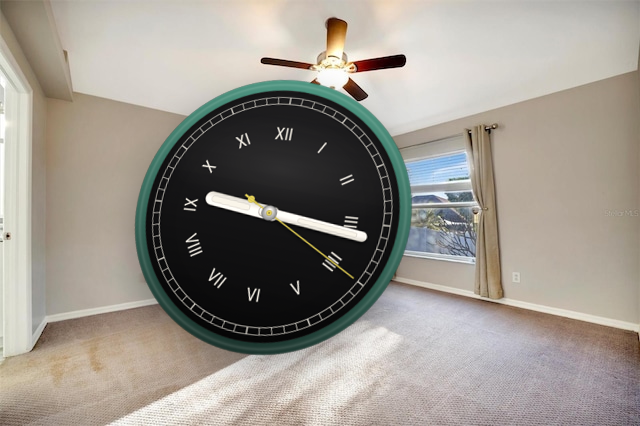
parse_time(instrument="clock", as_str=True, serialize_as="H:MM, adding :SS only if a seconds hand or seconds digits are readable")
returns 9:16:20
